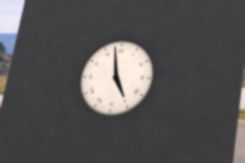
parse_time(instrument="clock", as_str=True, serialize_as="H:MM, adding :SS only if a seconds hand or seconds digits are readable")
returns 4:58
